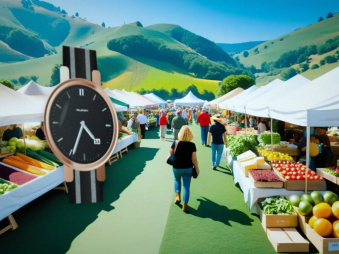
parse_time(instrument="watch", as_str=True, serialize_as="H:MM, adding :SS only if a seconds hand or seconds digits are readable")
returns 4:34
